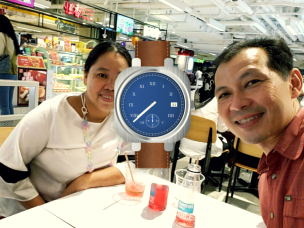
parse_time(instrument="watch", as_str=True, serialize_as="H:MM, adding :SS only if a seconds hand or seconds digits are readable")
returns 7:38
